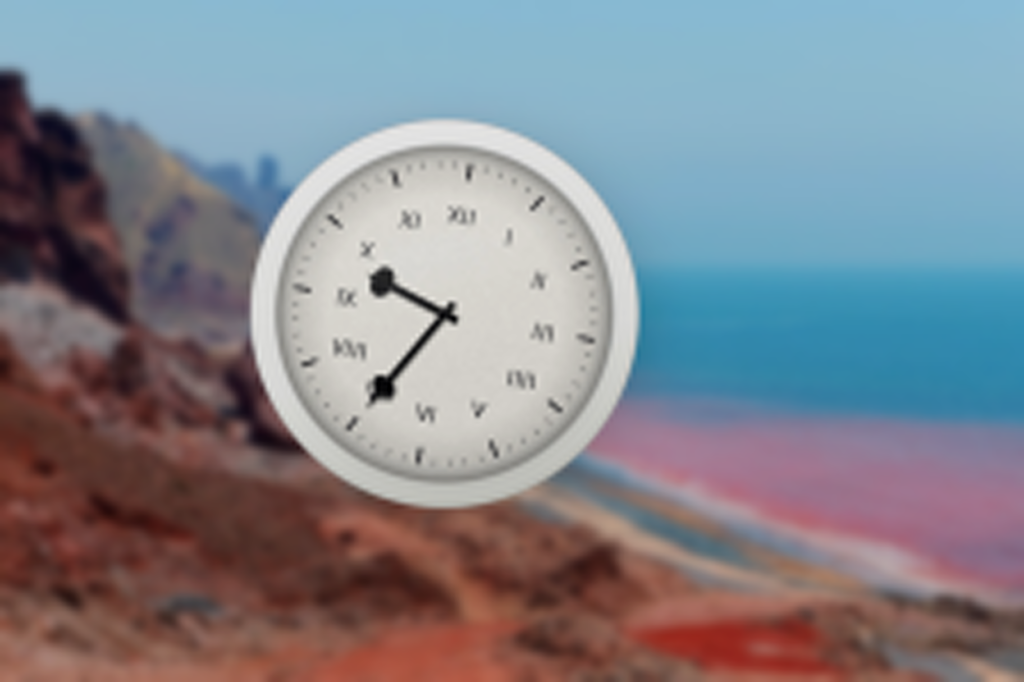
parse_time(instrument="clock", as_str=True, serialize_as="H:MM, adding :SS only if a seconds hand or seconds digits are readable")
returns 9:35
